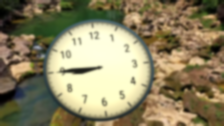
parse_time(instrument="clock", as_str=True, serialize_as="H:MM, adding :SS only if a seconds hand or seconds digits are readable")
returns 8:45
